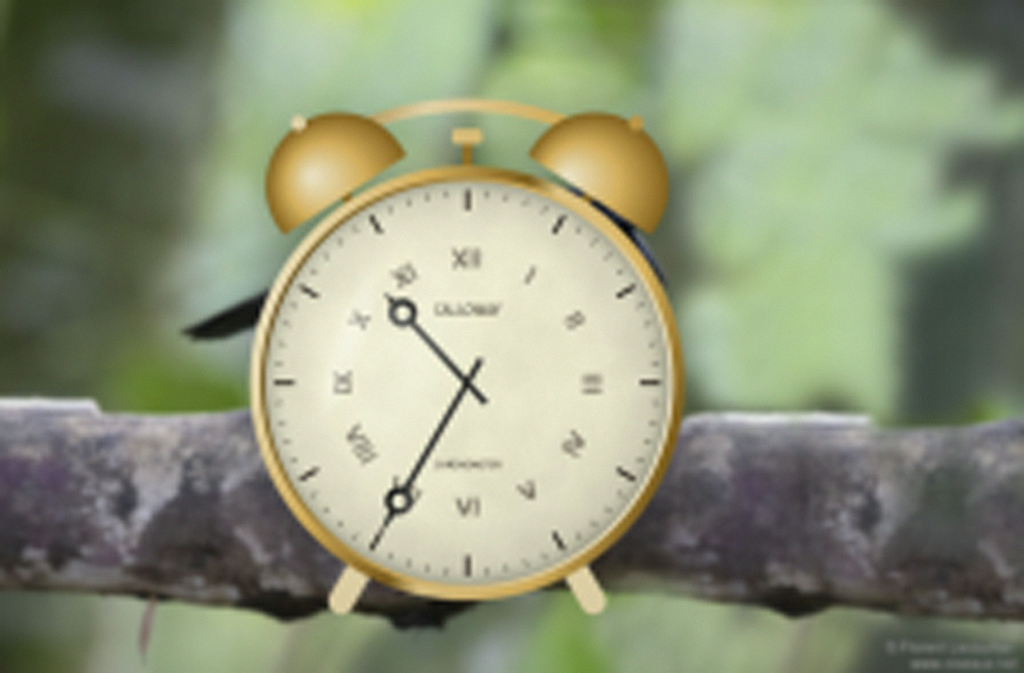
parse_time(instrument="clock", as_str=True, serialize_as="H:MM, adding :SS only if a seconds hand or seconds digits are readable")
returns 10:35
